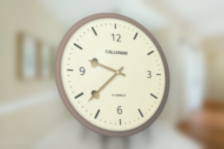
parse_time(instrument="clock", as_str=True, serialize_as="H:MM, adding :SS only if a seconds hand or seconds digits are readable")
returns 9:38
